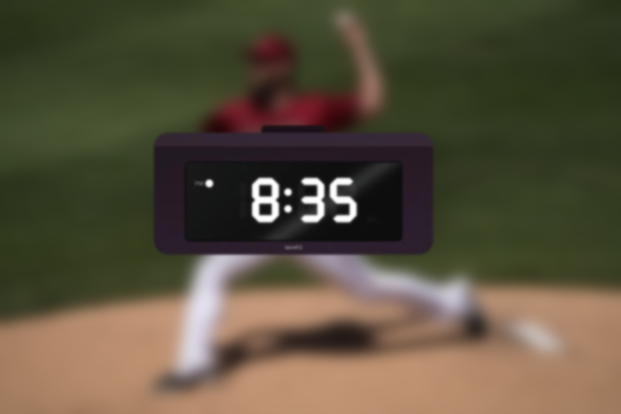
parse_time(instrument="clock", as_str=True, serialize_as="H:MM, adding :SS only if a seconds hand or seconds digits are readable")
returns 8:35
